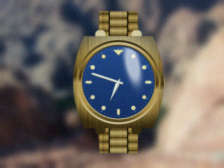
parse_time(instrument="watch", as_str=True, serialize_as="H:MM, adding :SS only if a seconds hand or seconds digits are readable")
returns 6:48
